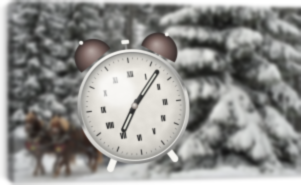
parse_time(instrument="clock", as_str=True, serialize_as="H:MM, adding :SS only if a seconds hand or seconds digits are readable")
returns 7:07
